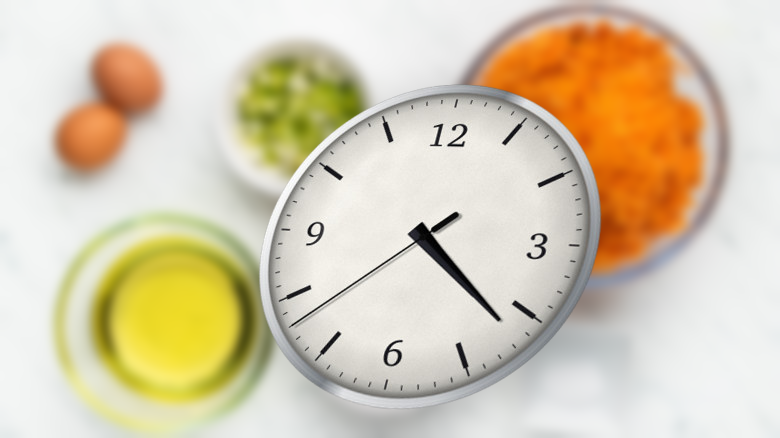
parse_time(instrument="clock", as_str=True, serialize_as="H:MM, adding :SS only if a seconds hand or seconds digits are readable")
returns 4:21:38
